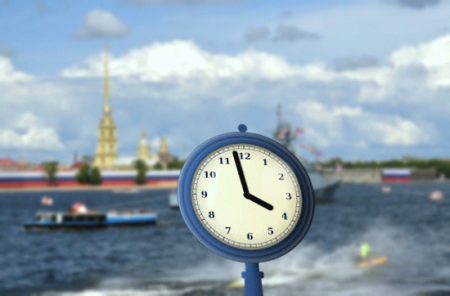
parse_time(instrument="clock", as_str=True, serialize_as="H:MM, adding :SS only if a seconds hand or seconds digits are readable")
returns 3:58
